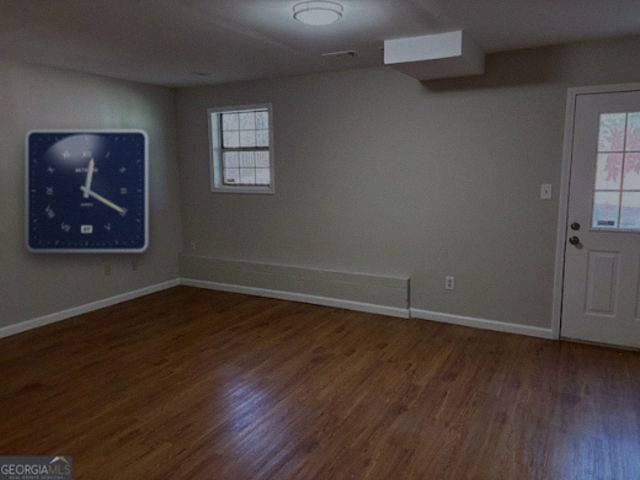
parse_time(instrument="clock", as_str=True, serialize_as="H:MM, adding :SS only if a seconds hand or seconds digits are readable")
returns 12:20
